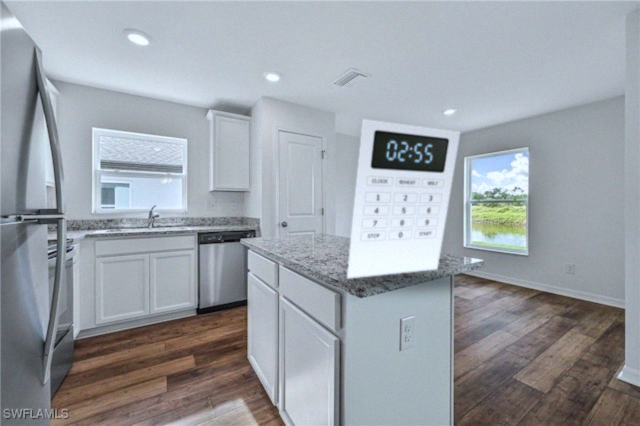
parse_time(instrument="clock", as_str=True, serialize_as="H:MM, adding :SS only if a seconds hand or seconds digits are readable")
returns 2:55
